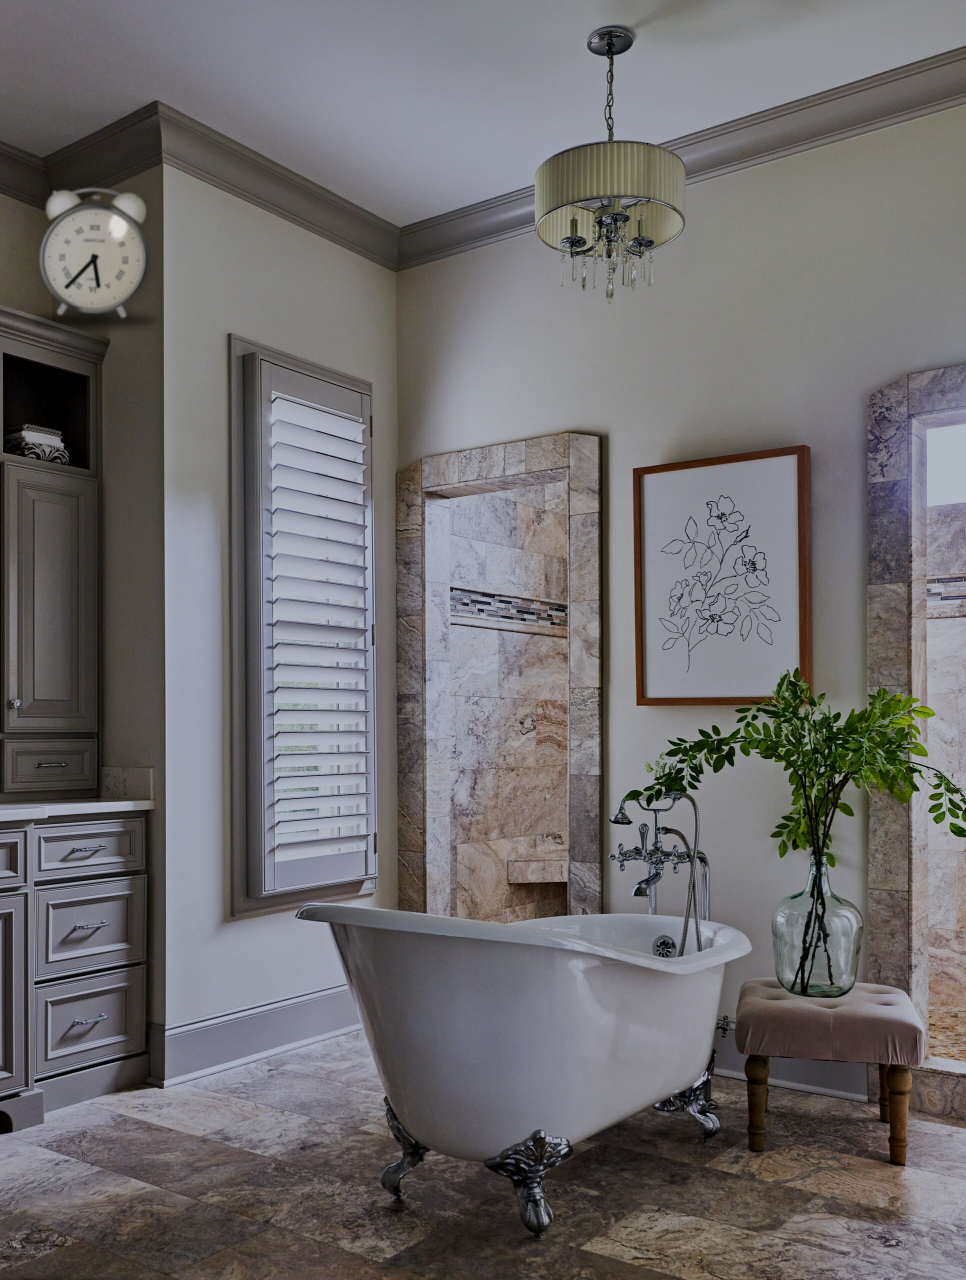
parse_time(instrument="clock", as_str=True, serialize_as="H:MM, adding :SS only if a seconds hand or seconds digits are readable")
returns 5:37
